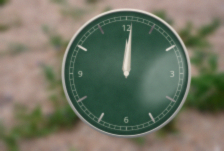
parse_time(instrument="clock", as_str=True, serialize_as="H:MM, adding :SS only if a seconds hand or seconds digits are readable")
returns 12:01
